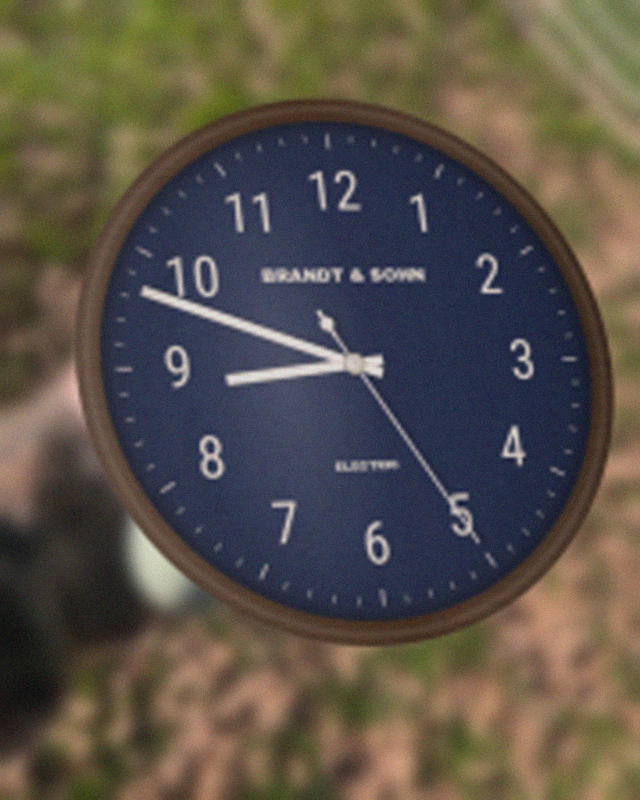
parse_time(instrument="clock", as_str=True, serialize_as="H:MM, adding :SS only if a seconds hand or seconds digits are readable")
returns 8:48:25
